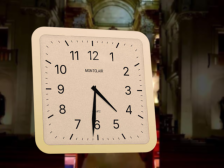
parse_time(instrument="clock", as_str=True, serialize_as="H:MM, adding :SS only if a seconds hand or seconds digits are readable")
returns 4:31
